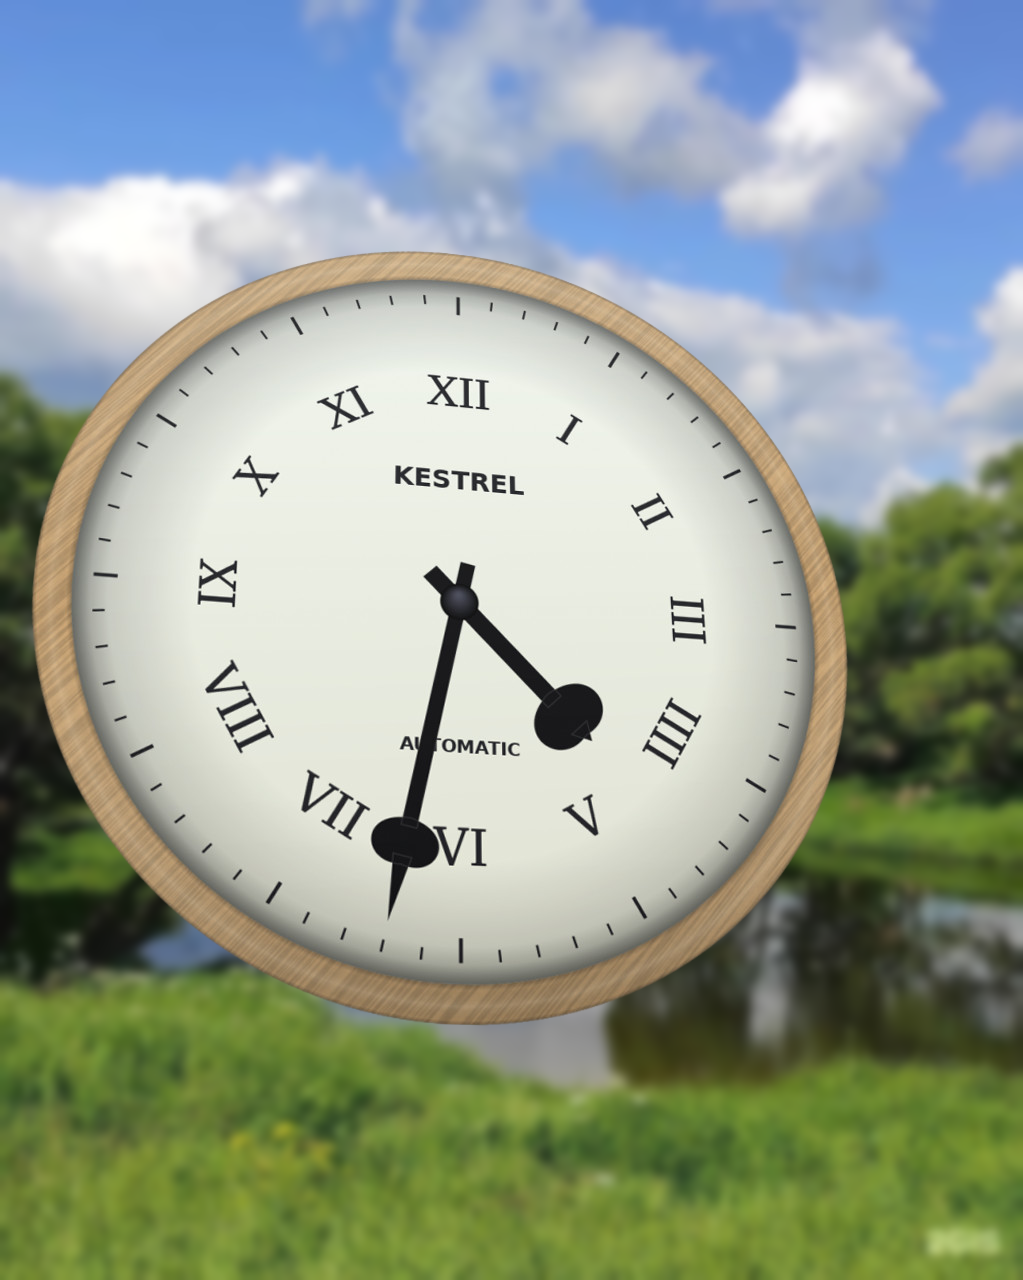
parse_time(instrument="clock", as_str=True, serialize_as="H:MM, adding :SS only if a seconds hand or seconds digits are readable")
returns 4:32
